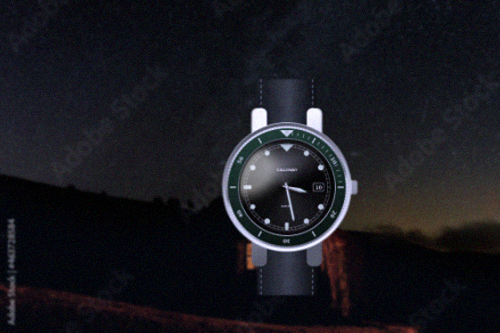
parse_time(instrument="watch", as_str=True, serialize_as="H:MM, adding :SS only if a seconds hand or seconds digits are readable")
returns 3:28
